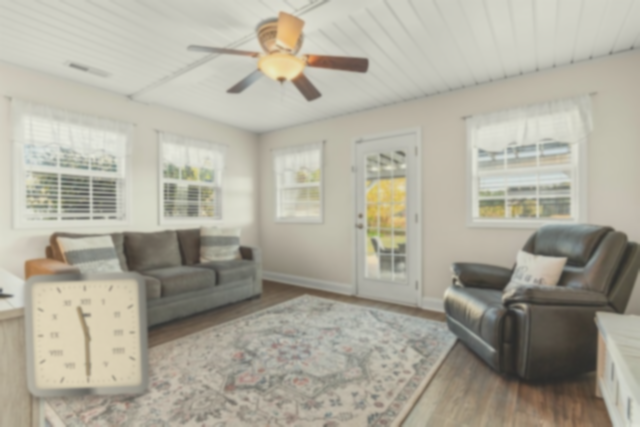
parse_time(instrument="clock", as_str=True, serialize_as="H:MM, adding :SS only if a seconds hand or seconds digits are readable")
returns 11:30
